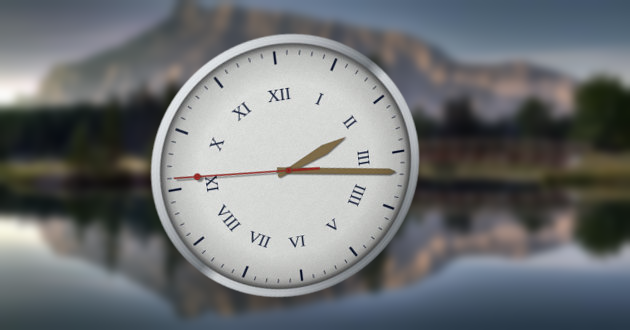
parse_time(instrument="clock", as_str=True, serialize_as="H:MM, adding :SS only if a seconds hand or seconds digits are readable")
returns 2:16:46
